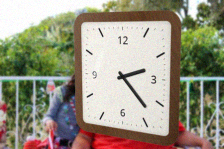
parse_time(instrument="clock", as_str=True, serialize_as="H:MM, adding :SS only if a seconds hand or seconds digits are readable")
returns 2:23
